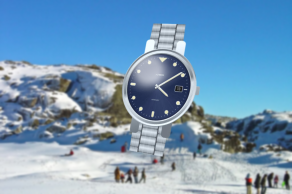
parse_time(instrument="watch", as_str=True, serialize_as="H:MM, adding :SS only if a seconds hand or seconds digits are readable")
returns 4:09
